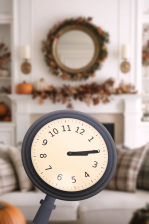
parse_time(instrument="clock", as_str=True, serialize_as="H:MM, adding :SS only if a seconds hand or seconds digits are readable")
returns 2:10
